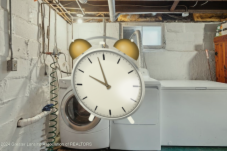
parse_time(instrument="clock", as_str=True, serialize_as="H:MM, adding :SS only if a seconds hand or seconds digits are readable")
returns 9:58
